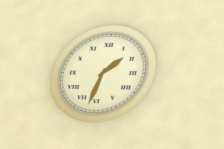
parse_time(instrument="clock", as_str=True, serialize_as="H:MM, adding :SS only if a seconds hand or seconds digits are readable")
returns 1:32
